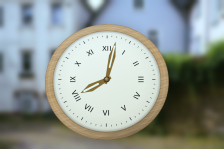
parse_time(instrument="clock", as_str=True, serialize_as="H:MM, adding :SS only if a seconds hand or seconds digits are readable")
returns 8:02
